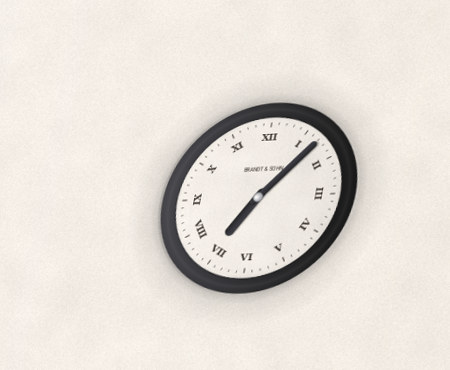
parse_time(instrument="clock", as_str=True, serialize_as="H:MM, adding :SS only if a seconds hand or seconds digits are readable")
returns 7:07
